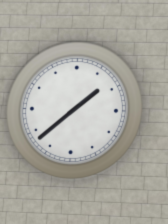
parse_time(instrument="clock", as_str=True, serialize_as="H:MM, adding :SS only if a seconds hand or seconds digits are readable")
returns 1:38
